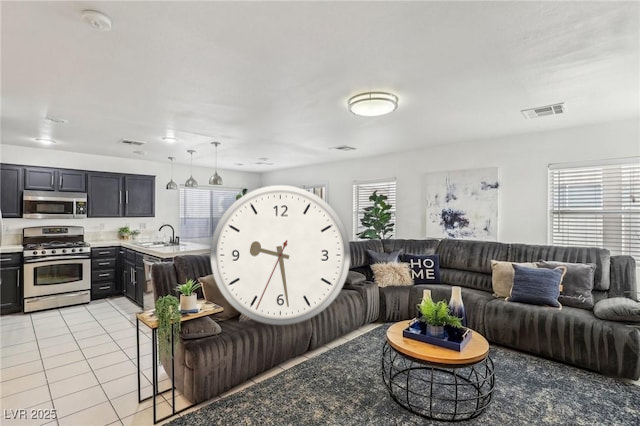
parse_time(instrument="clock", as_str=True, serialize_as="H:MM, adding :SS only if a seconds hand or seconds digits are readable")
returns 9:28:34
